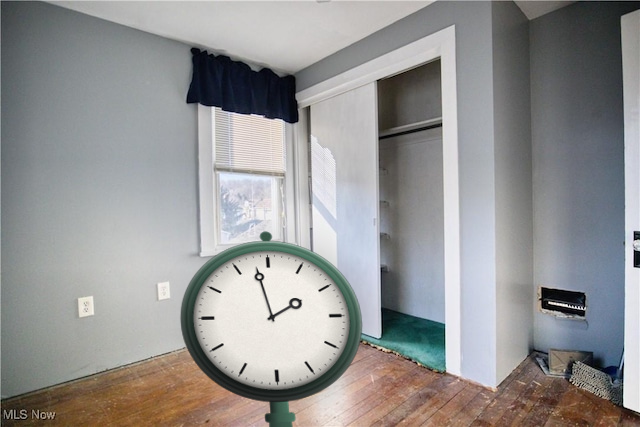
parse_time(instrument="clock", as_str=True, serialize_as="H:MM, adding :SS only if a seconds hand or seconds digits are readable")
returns 1:58
